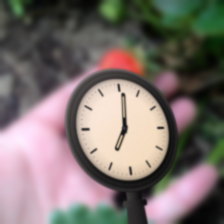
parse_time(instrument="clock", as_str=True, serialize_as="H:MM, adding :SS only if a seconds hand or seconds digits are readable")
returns 7:01
